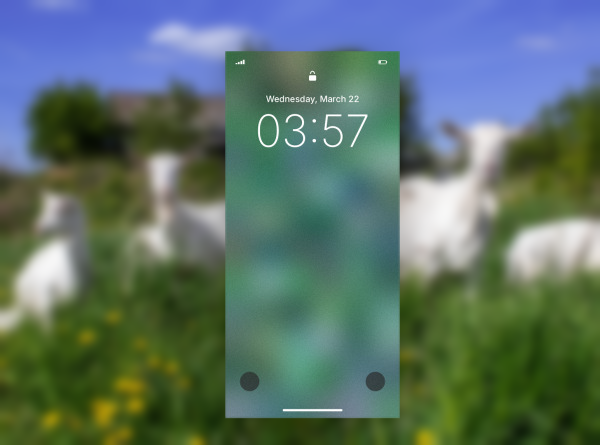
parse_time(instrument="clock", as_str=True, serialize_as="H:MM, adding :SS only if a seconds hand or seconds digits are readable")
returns 3:57
